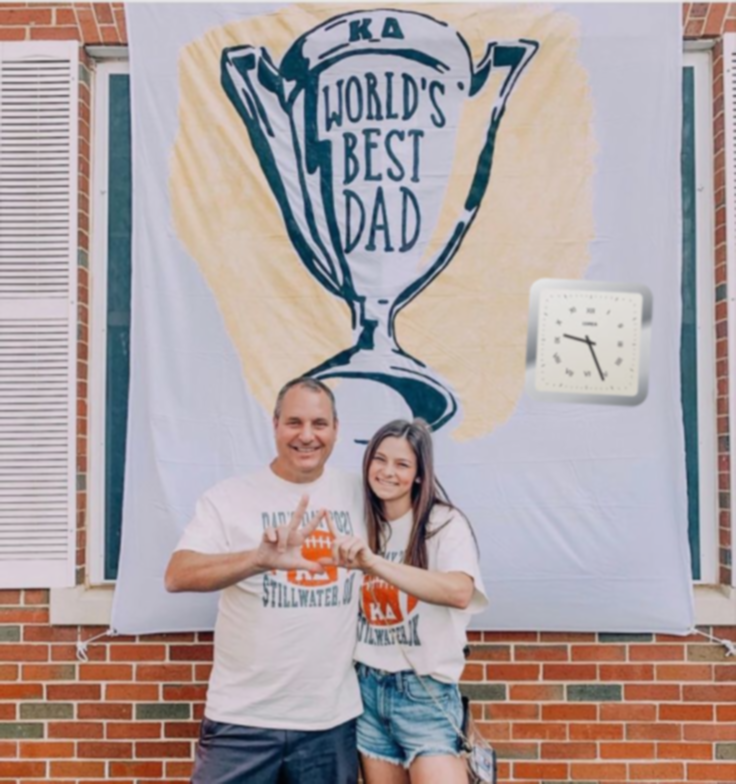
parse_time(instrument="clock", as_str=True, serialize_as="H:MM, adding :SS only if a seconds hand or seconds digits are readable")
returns 9:26
